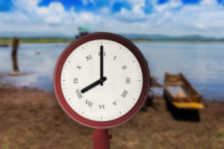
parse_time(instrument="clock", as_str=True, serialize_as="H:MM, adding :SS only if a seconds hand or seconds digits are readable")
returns 8:00
